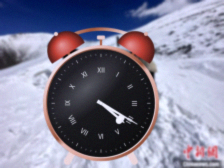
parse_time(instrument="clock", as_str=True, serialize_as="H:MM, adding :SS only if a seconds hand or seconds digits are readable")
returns 4:20
